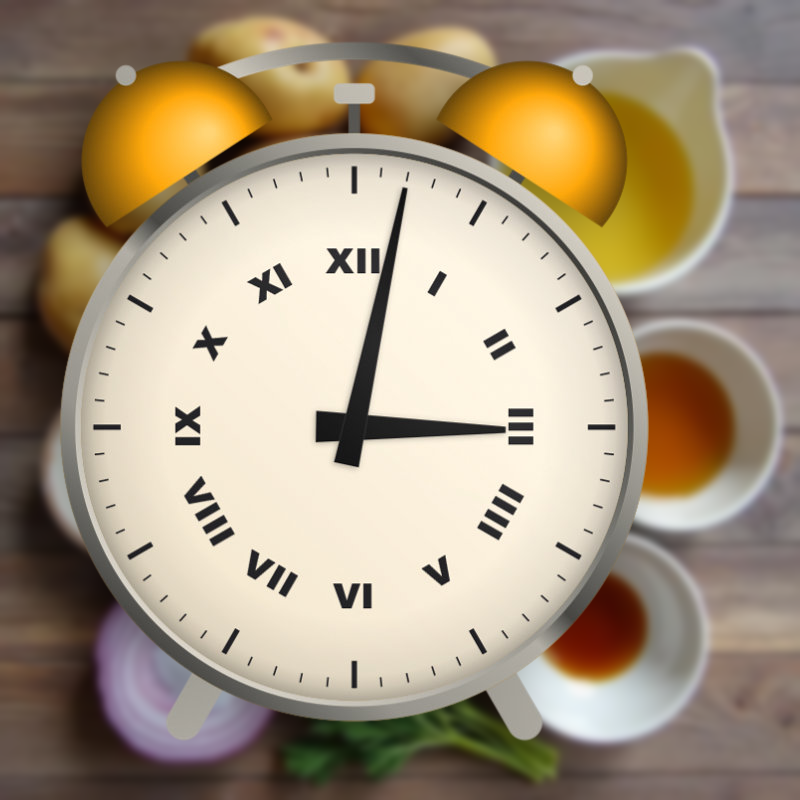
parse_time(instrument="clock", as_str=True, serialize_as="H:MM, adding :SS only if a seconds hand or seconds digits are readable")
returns 3:02
